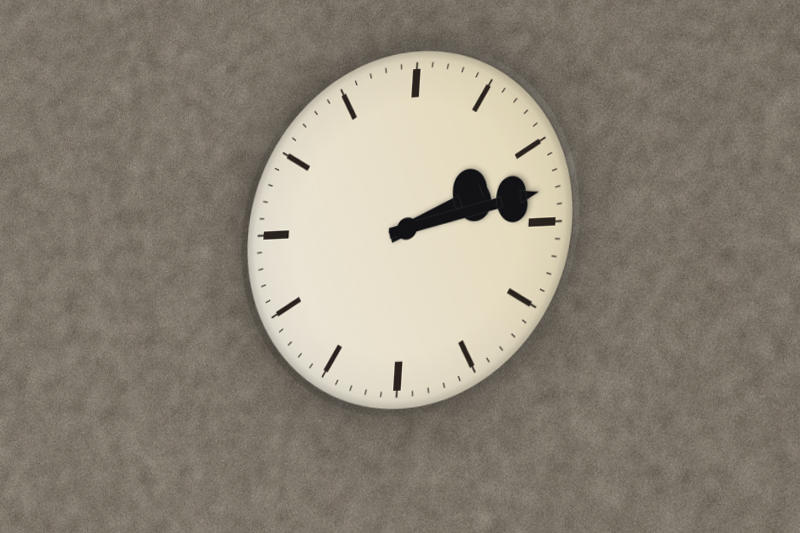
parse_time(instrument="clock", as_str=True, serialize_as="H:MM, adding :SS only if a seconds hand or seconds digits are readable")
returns 2:13
